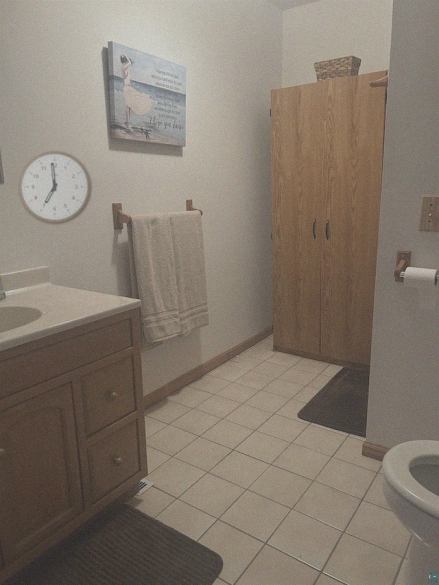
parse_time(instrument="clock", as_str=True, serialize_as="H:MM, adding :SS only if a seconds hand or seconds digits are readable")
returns 6:59
